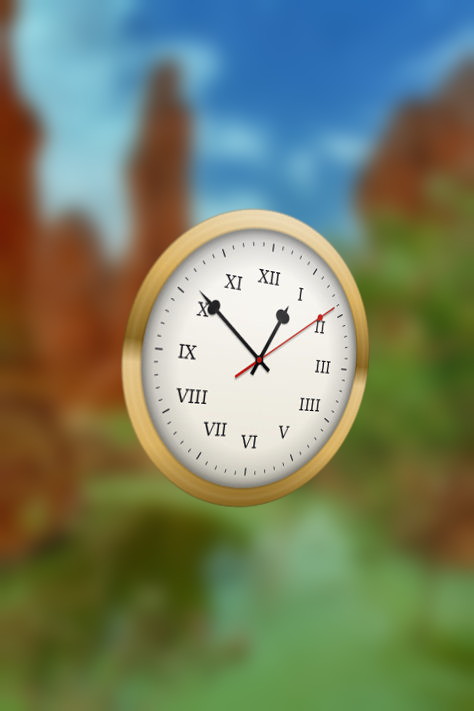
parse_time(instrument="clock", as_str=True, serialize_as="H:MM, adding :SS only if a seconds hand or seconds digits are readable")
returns 12:51:09
